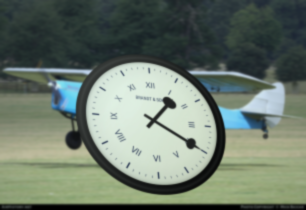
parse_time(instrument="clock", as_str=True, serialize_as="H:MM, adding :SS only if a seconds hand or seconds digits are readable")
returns 1:20
